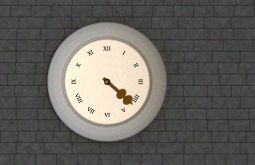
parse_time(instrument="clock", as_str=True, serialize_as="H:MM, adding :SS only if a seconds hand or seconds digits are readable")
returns 4:22
